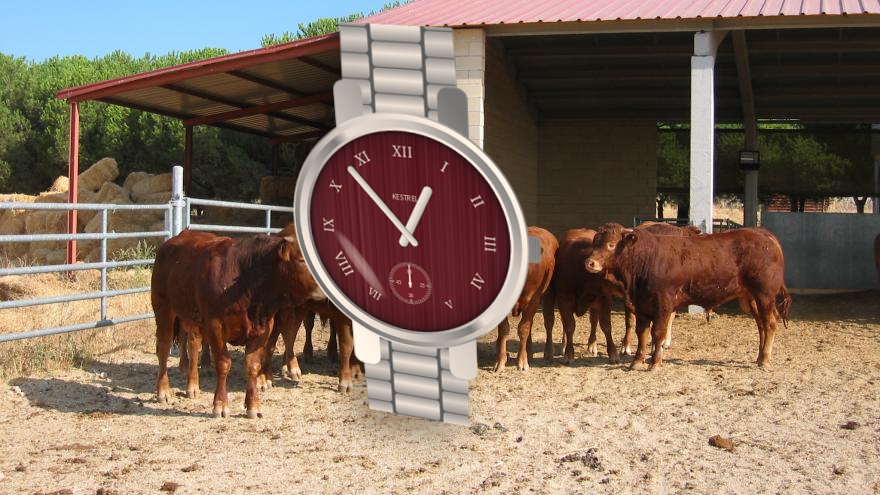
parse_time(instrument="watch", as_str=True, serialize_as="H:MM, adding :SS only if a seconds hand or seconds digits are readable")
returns 12:53
